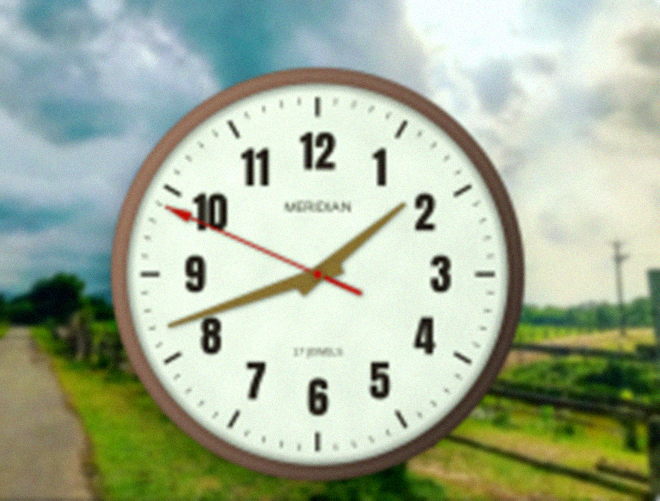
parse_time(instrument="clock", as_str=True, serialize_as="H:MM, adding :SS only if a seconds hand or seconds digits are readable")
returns 1:41:49
